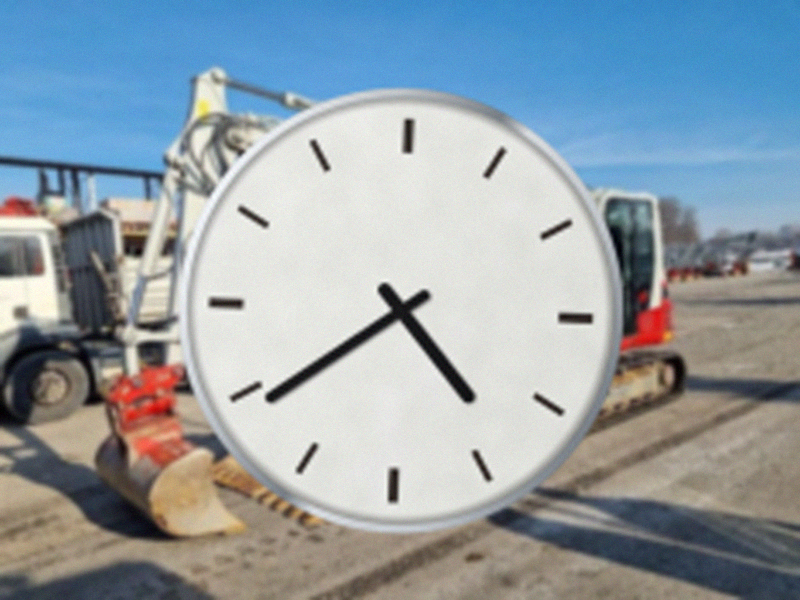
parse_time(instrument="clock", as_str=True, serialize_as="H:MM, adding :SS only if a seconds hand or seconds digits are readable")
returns 4:39
